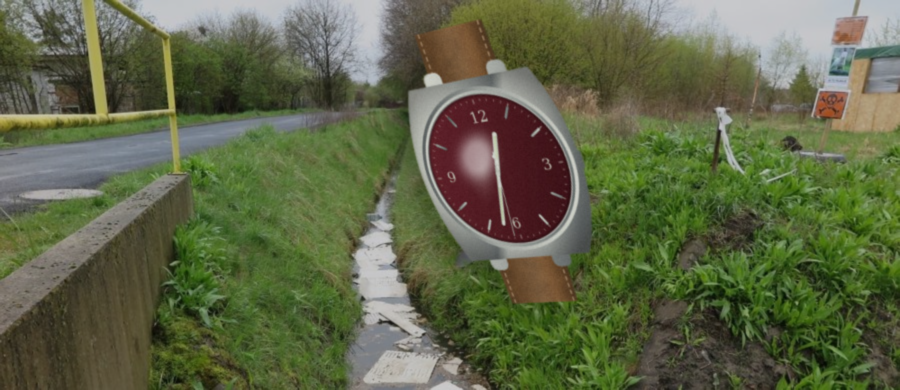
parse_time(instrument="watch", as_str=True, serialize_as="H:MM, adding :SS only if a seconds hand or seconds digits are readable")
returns 12:32:31
